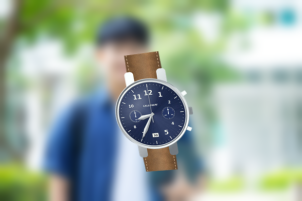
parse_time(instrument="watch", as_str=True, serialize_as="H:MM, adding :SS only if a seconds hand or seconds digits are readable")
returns 8:35
